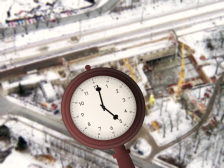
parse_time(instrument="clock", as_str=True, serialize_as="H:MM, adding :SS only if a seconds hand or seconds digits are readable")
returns 5:01
